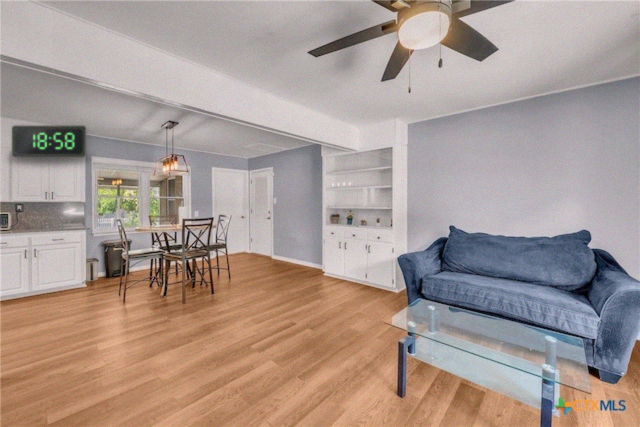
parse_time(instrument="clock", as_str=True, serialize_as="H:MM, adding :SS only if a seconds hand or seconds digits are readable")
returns 18:58
